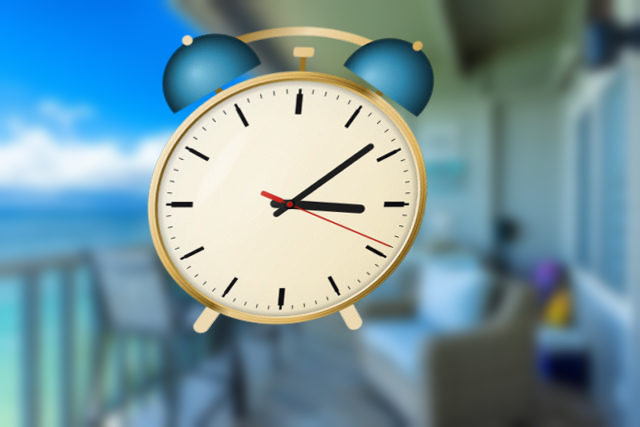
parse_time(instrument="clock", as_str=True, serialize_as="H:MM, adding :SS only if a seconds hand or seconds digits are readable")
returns 3:08:19
